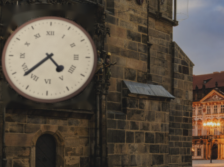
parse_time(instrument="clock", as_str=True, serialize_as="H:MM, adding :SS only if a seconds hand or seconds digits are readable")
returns 4:38
